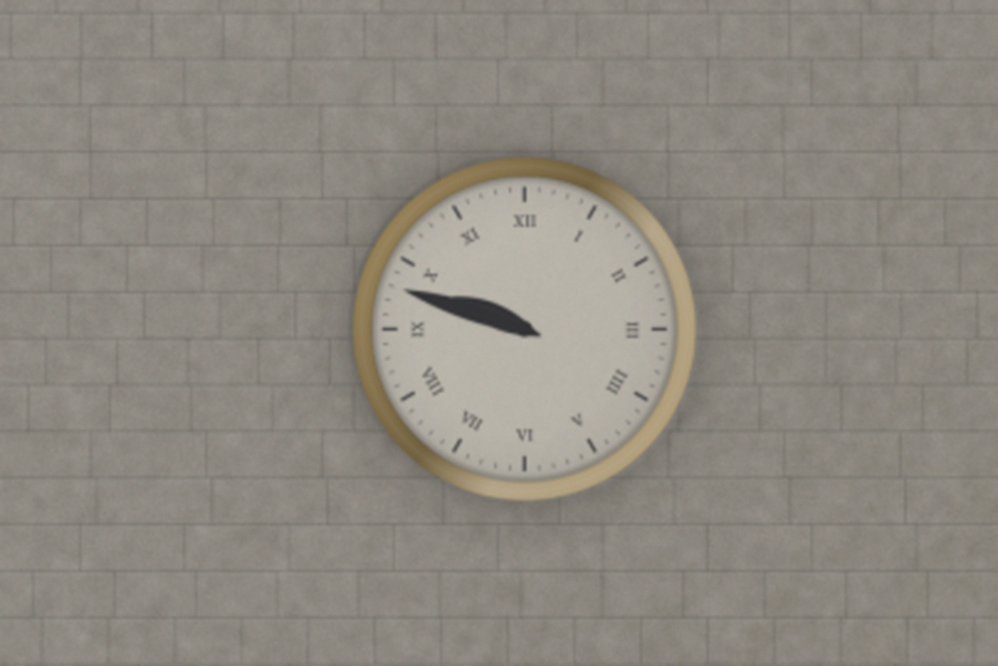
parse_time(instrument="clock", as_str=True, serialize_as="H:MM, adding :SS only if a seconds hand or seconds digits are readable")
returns 9:48
